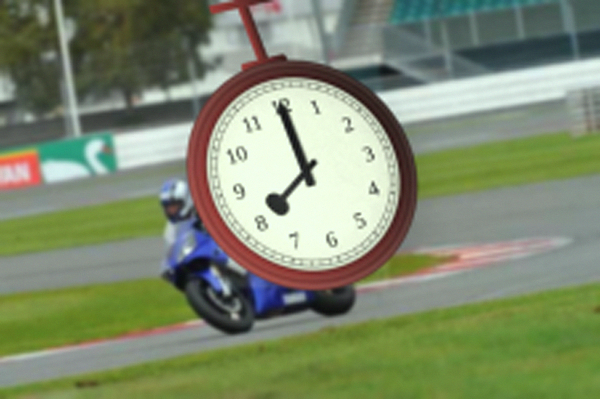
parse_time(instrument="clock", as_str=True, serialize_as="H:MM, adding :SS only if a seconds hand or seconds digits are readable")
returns 8:00
